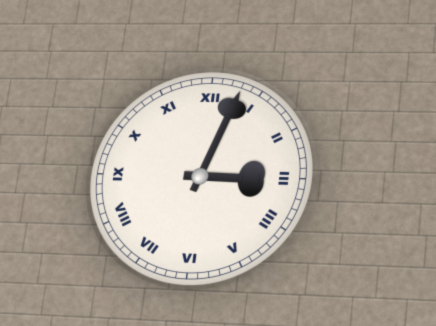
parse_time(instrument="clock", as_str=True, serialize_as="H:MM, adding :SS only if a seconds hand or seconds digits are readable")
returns 3:03
